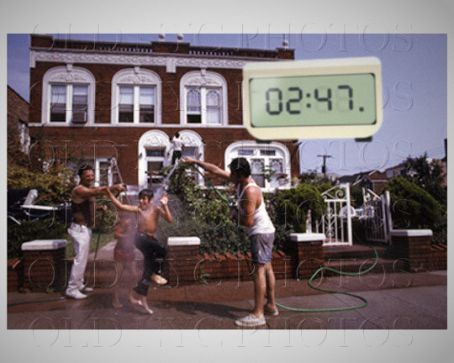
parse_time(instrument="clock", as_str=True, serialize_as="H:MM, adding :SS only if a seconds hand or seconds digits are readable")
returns 2:47
